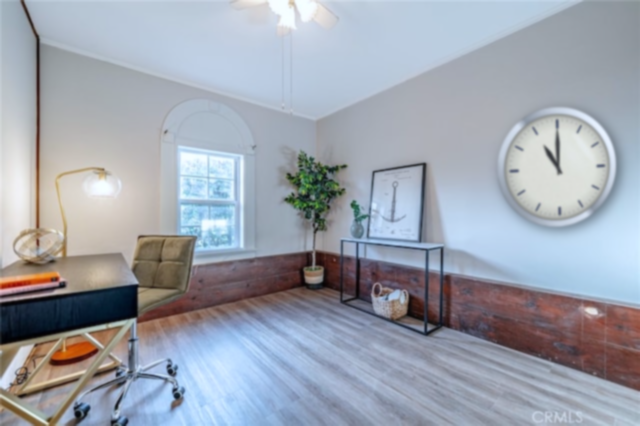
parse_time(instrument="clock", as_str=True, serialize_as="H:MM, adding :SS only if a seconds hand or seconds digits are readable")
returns 11:00
